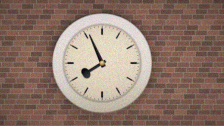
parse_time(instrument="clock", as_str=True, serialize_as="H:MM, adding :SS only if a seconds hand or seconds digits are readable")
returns 7:56
